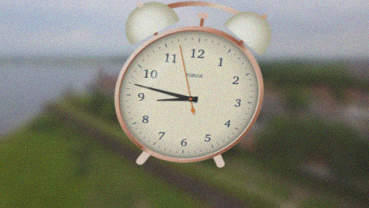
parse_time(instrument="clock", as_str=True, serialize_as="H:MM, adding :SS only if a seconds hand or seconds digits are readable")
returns 8:46:57
